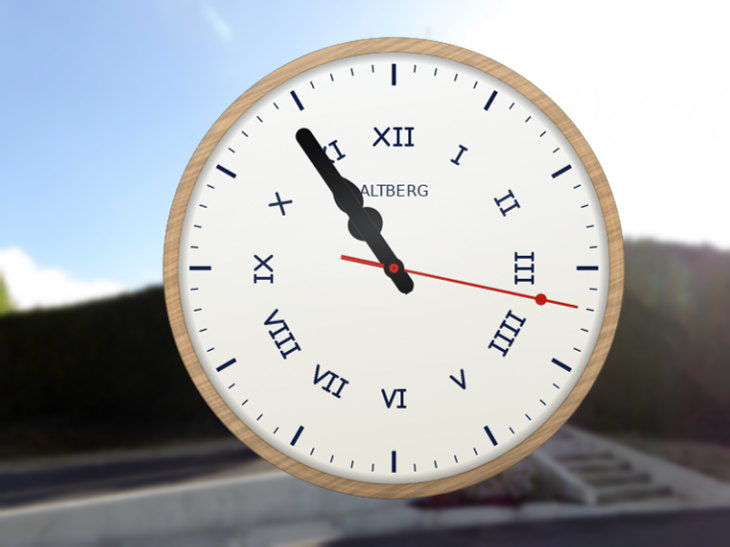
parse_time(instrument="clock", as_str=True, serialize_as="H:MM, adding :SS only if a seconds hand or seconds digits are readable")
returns 10:54:17
